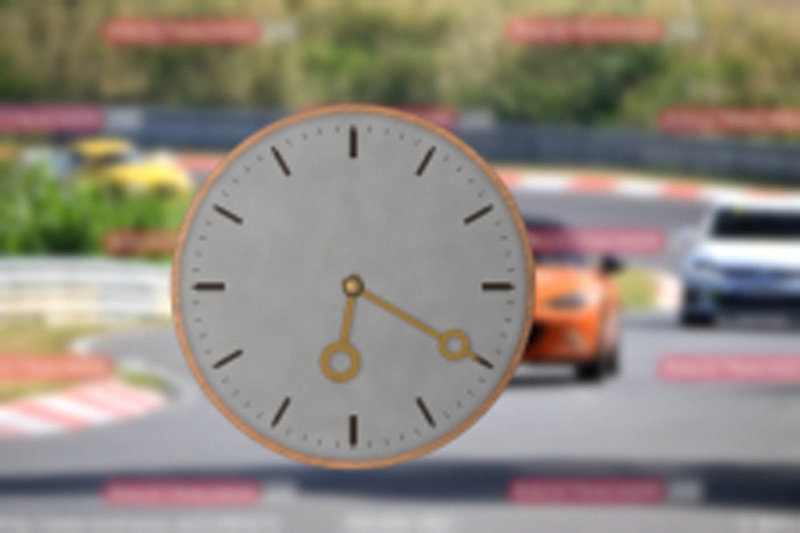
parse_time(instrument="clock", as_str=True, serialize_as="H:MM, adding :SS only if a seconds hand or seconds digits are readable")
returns 6:20
